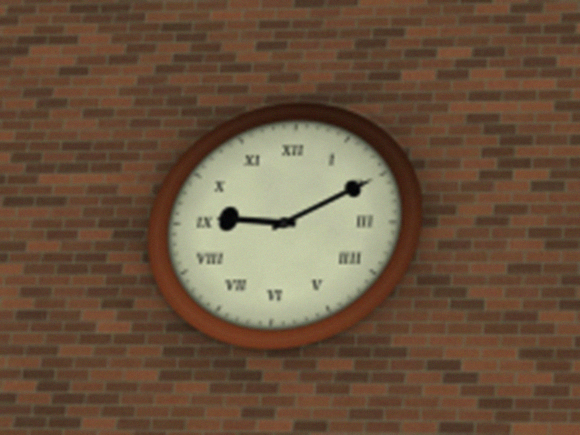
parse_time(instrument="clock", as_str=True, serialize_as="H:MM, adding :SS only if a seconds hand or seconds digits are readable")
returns 9:10
